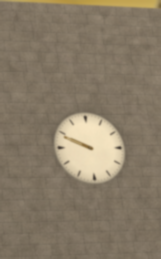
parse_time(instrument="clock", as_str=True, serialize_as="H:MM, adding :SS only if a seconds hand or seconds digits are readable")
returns 9:49
